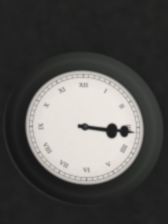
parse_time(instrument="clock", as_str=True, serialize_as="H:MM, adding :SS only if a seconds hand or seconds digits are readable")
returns 3:16
